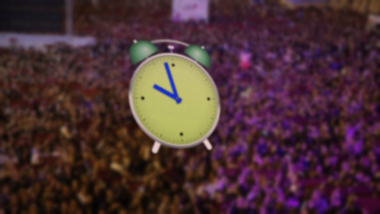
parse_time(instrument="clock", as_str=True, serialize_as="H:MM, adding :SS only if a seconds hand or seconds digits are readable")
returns 9:58
